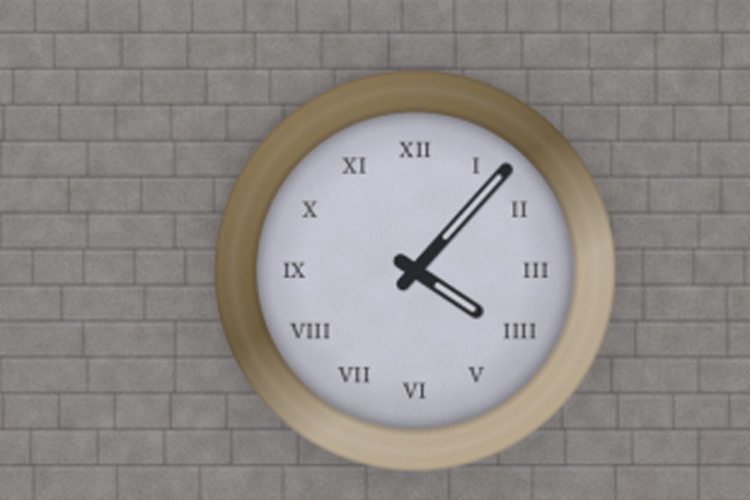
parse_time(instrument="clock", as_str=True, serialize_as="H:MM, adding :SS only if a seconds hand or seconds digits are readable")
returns 4:07
